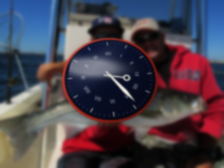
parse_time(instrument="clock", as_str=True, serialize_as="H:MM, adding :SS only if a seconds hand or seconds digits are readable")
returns 3:24
